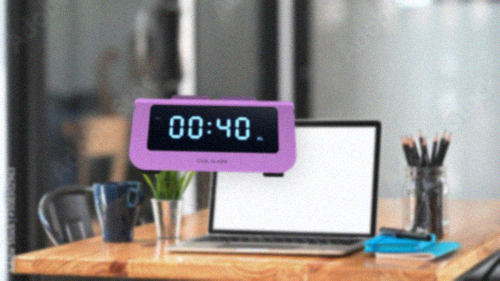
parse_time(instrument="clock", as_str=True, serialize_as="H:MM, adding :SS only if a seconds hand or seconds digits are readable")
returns 0:40
